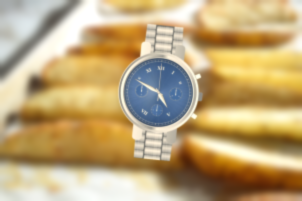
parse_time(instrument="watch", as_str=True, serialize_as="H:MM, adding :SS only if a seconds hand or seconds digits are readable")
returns 4:49
